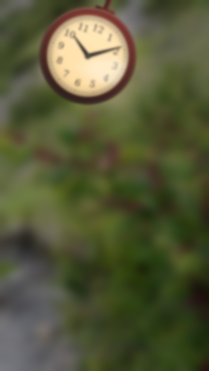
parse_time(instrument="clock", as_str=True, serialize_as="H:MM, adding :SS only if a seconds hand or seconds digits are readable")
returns 10:09
